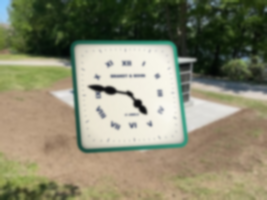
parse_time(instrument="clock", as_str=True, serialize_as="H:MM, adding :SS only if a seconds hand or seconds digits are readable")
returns 4:47
